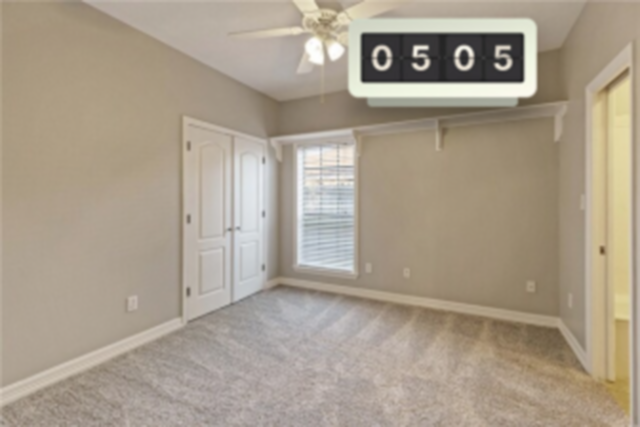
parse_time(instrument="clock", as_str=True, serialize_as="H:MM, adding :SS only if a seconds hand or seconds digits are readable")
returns 5:05
